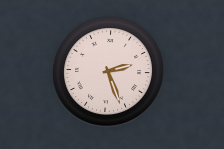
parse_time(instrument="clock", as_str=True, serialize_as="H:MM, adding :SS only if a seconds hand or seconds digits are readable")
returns 2:26
